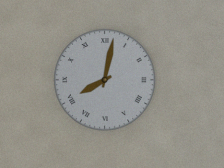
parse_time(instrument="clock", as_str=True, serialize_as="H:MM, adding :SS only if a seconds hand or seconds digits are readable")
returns 8:02
